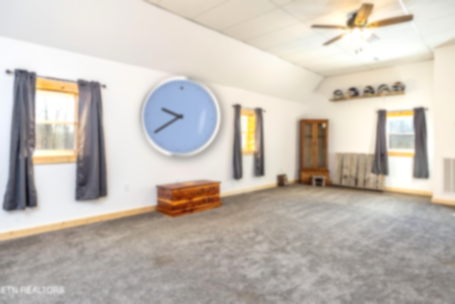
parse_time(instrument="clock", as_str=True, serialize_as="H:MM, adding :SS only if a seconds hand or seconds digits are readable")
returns 9:39
